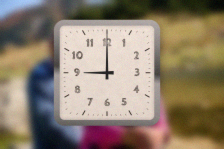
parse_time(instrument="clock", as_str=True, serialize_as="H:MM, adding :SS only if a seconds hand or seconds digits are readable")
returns 9:00
